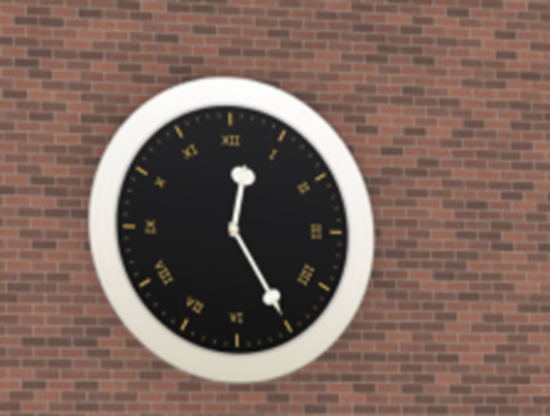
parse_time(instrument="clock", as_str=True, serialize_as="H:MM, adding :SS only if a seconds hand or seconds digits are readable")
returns 12:25
